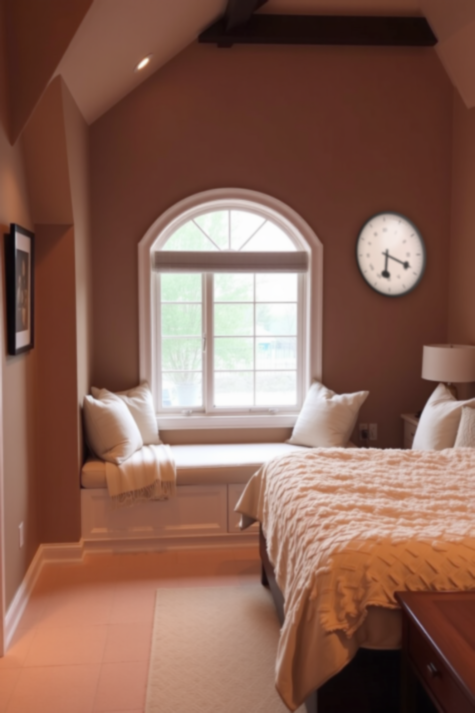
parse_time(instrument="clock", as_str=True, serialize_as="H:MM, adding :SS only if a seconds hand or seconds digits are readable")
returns 6:19
